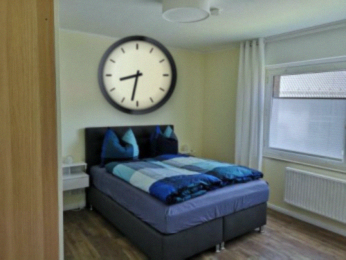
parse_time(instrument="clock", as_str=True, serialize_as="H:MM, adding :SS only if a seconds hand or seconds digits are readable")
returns 8:32
